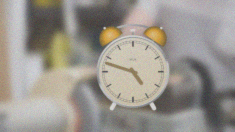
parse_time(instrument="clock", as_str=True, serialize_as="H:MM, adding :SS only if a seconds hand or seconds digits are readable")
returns 4:48
